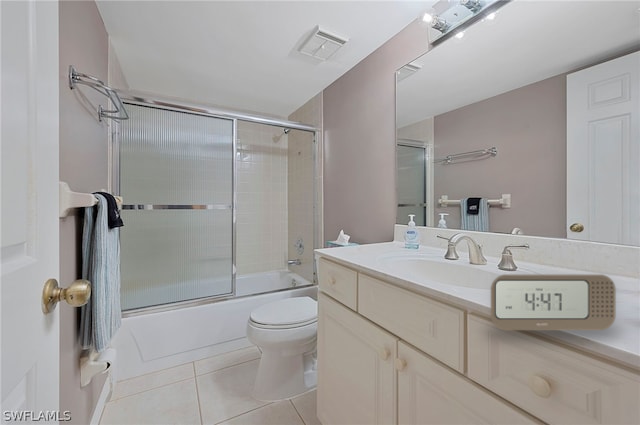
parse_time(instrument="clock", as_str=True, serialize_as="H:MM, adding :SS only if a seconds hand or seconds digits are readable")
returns 4:47
